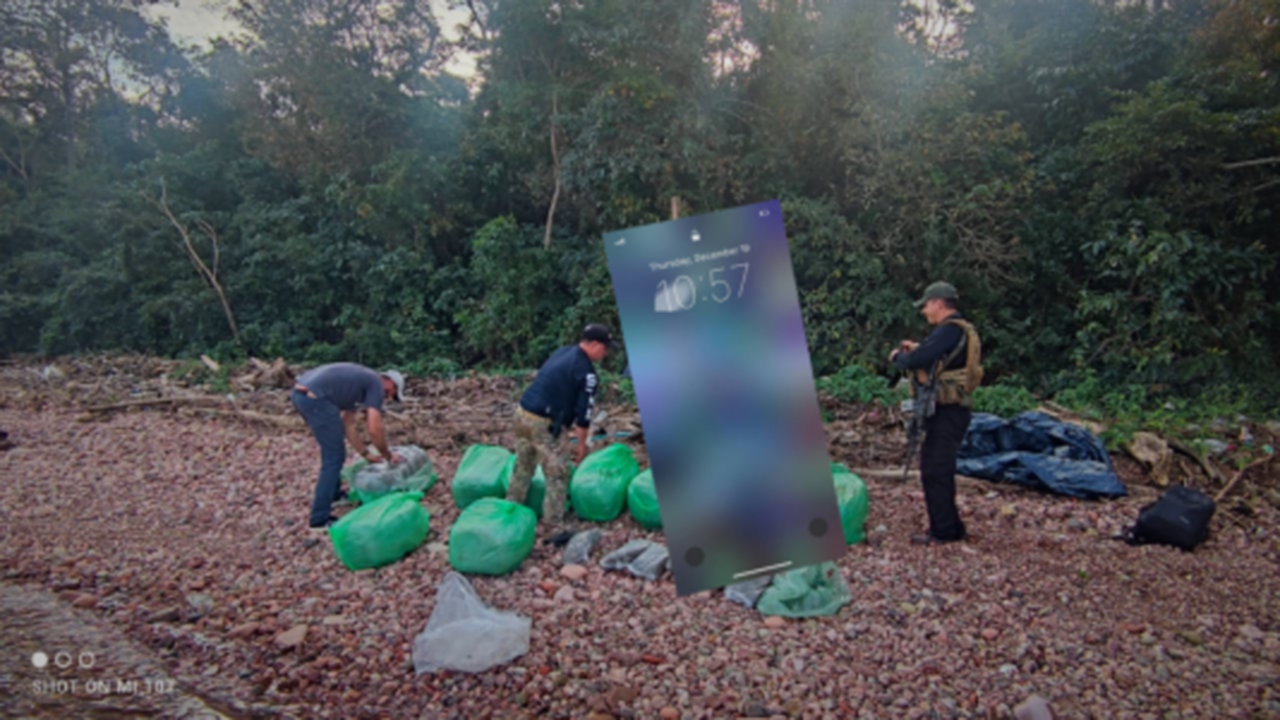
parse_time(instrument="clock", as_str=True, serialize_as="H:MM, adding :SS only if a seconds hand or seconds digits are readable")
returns 10:57
